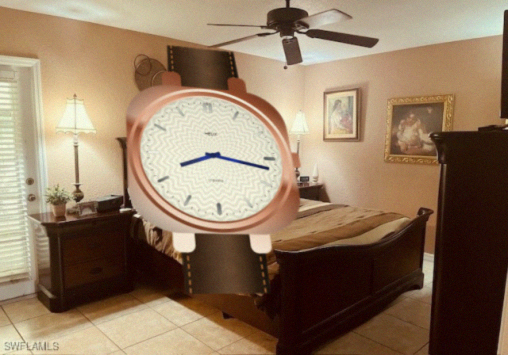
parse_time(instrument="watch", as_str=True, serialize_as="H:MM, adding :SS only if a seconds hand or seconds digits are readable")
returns 8:17
